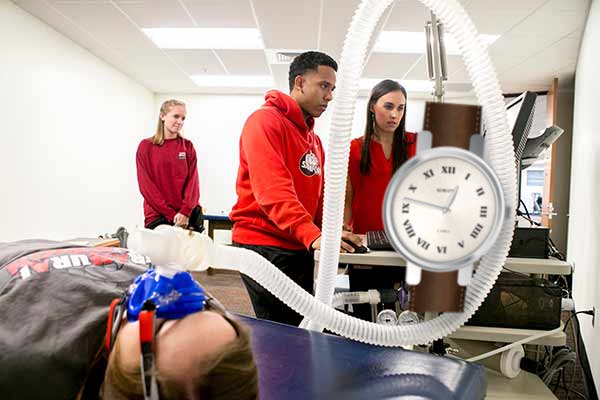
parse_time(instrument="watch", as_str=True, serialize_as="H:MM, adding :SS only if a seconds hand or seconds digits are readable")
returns 12:47
